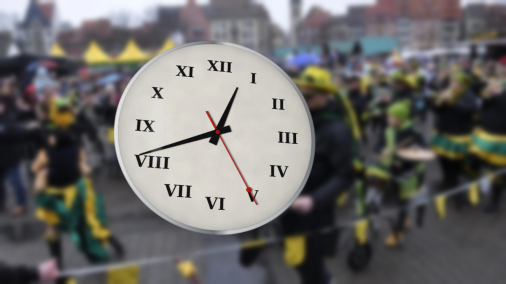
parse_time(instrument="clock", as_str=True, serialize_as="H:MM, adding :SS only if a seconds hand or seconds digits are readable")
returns 12:41:25
